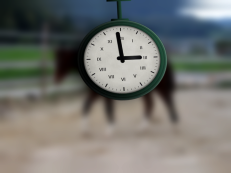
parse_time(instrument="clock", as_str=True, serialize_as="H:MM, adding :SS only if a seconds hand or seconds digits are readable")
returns 2:59
